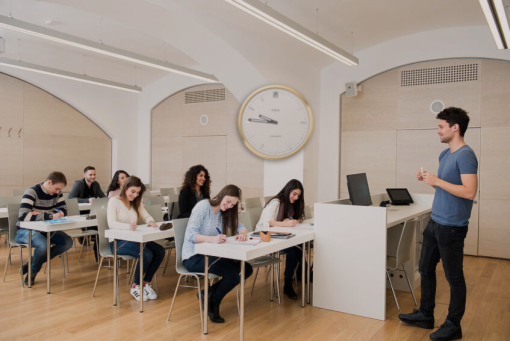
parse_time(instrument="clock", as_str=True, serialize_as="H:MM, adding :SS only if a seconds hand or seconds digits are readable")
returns 9:46
